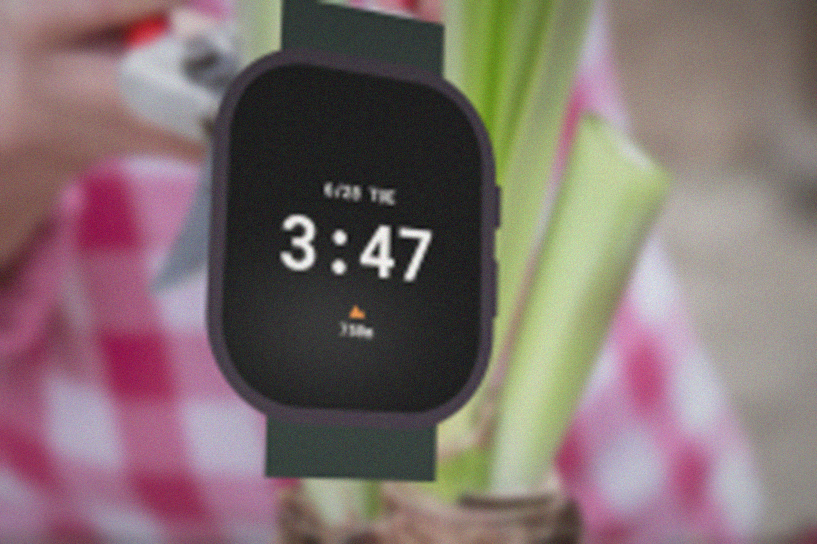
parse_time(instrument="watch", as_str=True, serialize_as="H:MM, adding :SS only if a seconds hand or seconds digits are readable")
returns 3:47
